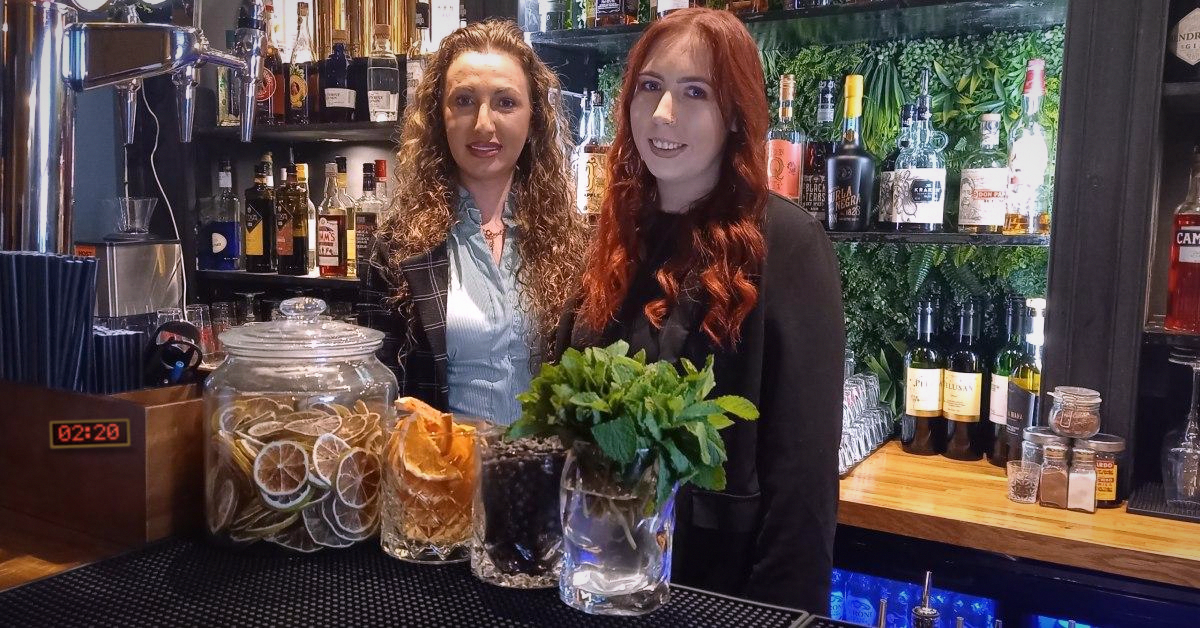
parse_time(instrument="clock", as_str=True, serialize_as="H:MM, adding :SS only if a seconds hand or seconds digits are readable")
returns 2:20
